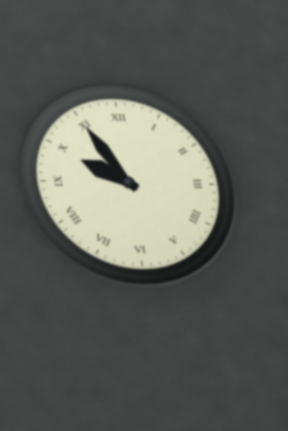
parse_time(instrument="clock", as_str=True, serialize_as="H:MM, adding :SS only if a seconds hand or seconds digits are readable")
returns 9:55
